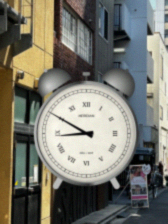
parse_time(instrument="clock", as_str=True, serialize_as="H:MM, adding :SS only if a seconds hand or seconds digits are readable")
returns 8:50
